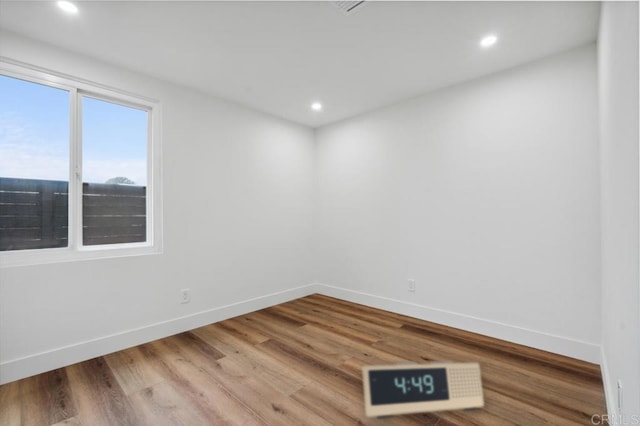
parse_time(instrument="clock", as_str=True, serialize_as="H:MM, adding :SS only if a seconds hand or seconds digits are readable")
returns 4:49
